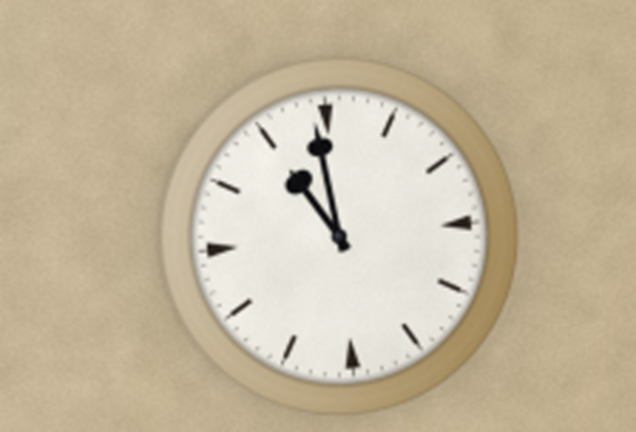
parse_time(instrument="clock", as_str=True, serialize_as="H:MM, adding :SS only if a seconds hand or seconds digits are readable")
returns 10:59
